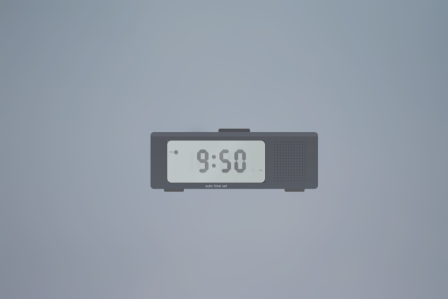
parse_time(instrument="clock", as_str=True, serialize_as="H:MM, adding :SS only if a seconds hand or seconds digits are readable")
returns 9:50
